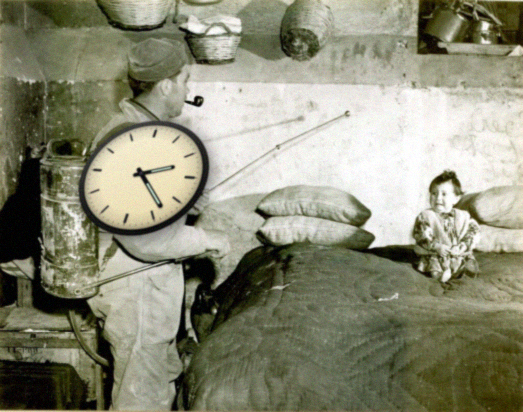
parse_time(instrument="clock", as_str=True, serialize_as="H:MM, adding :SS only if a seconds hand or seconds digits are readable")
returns 2:23
